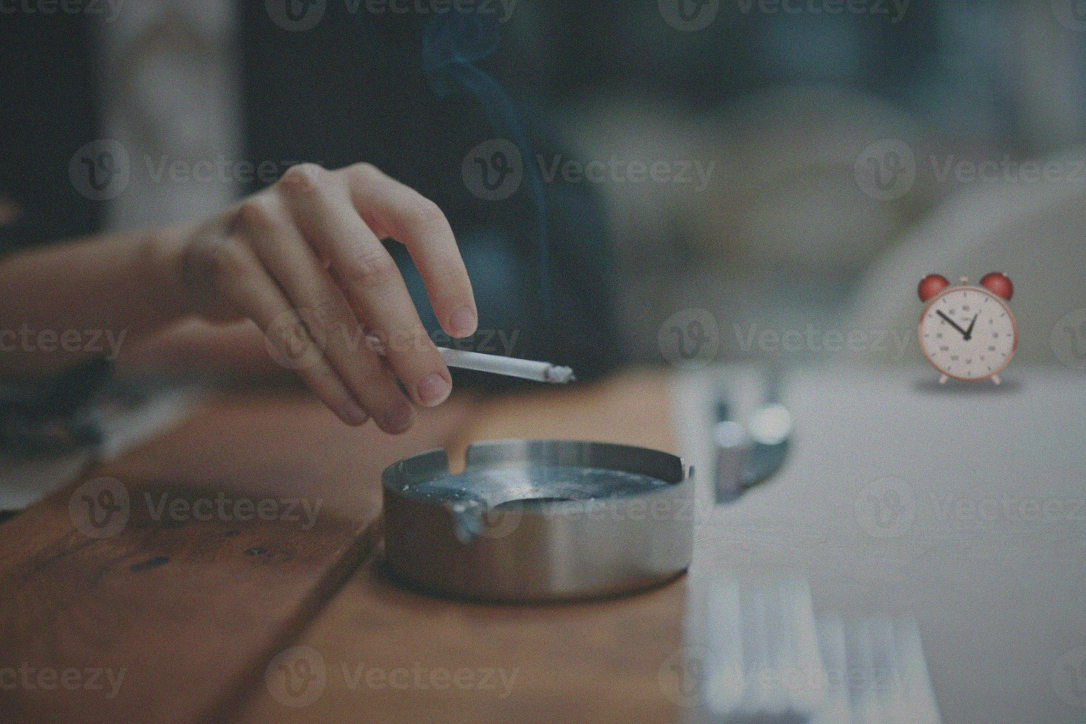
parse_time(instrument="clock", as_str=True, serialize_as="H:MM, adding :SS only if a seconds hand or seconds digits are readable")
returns 12:52
